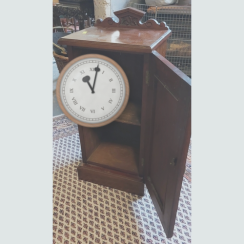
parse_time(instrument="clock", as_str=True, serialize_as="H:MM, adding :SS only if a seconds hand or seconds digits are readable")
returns 11:02
